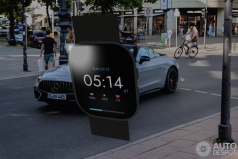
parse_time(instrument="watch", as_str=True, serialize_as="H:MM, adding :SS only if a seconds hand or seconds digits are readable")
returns 5:14
